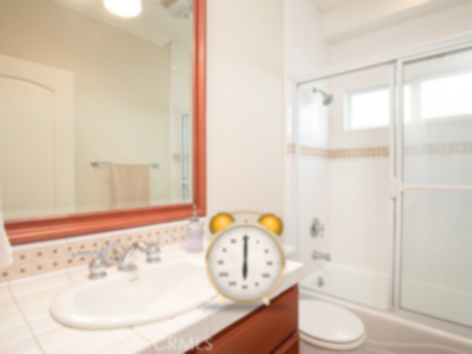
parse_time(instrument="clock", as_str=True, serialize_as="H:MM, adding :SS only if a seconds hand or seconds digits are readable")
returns 6:00
